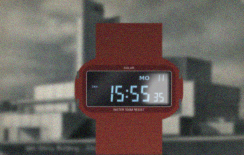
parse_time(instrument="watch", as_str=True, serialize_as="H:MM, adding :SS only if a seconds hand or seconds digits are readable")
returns 15:55:35
